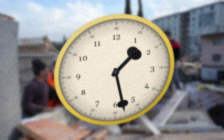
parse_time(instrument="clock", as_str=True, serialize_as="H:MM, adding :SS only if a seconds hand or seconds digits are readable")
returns 1:28
